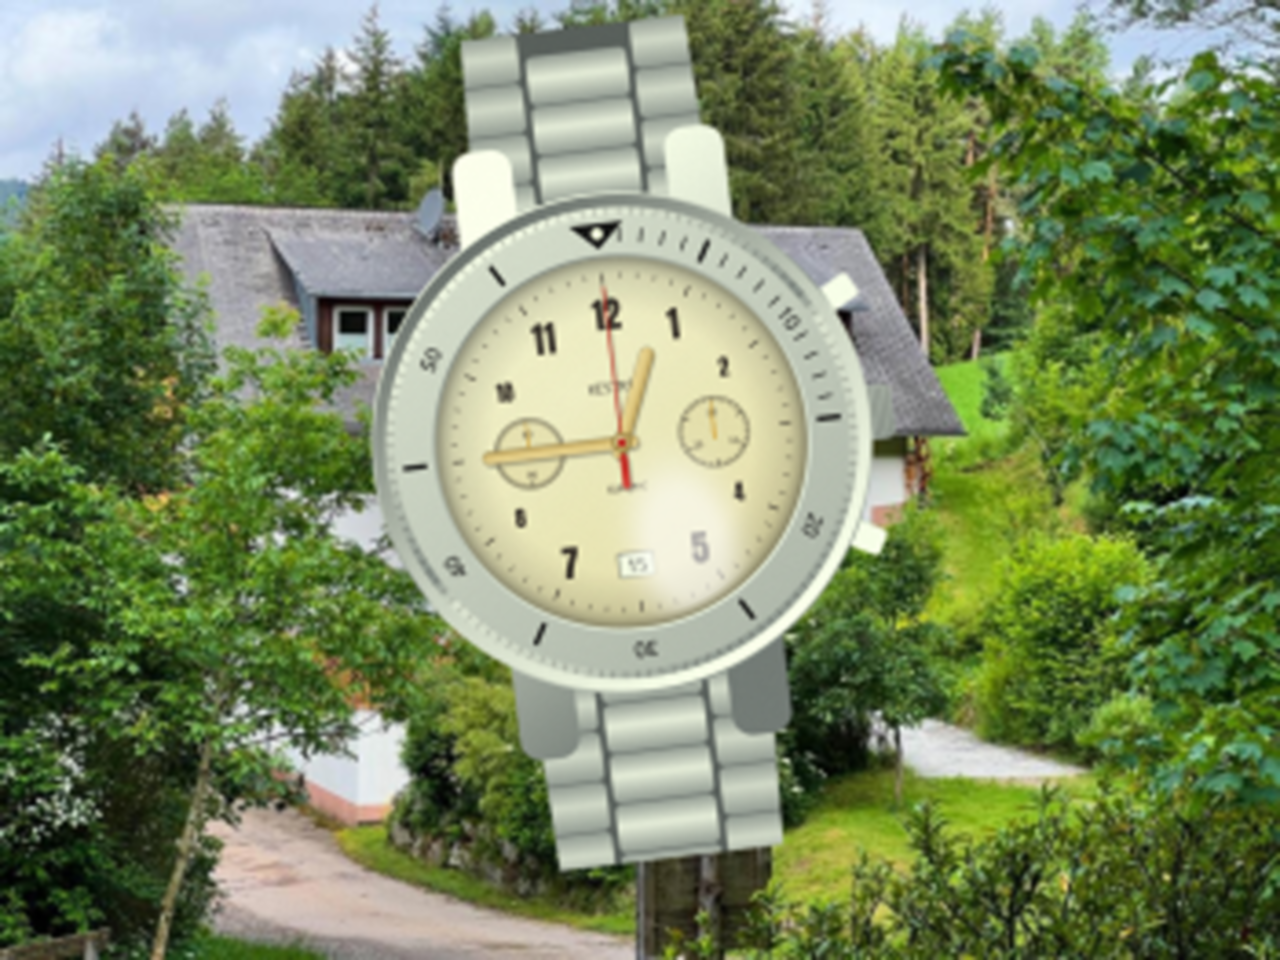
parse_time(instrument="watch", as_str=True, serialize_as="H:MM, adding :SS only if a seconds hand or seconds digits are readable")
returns 12:45
